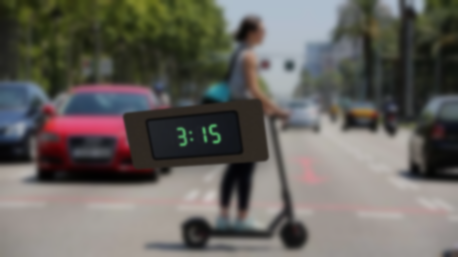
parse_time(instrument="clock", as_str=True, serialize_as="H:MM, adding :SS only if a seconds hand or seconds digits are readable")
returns 3:15
